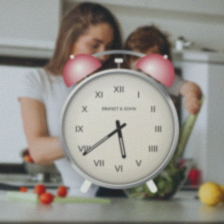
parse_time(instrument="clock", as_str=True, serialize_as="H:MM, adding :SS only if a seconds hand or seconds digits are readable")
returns 5:39
